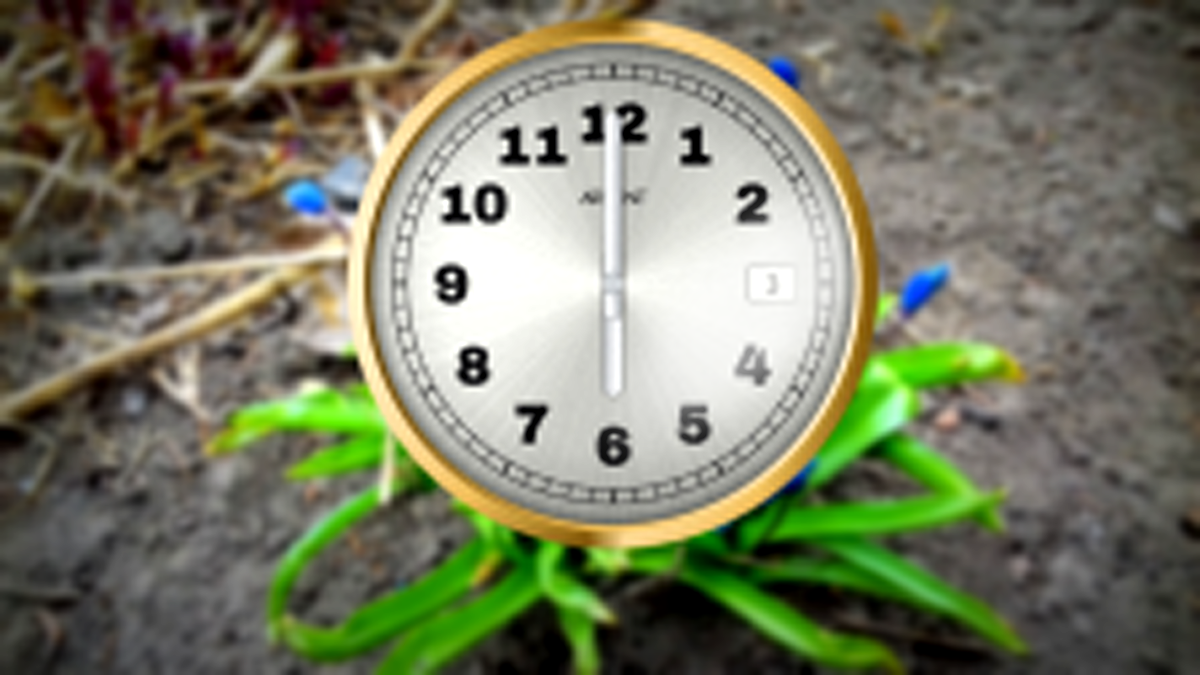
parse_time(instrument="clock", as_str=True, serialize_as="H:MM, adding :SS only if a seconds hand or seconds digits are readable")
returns 6:00
